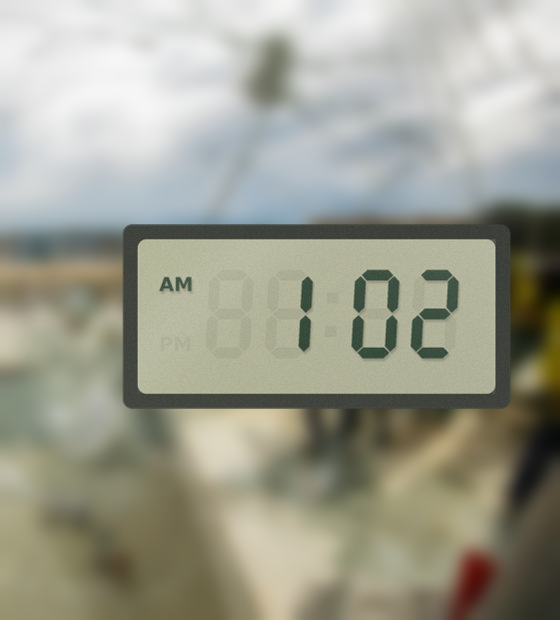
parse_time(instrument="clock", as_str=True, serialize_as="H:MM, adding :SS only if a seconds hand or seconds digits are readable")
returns 1:02
